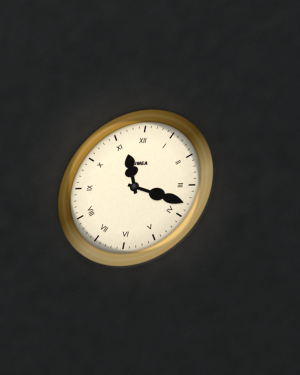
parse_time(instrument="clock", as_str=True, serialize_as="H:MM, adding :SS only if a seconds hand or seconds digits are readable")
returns 11:18
